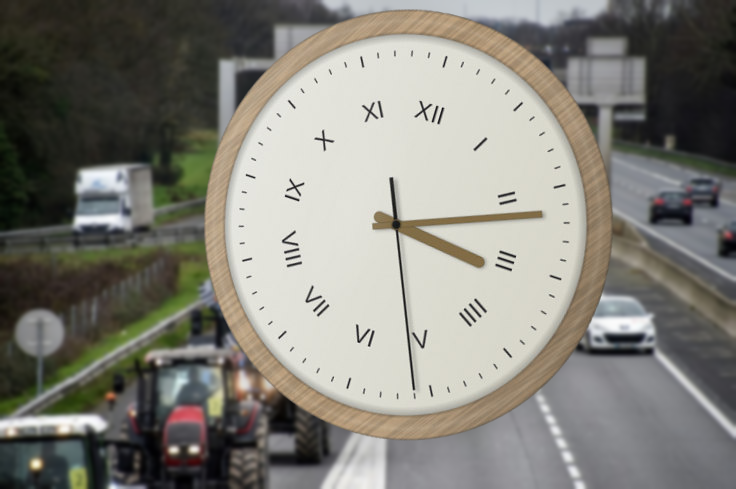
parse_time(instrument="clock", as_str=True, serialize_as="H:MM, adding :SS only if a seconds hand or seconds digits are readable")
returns 3:11:26
